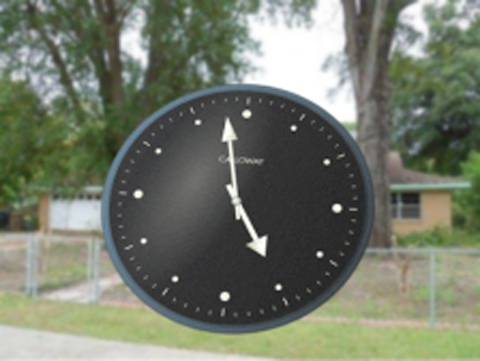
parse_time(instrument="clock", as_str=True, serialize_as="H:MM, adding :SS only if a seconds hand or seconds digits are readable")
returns 4:58
